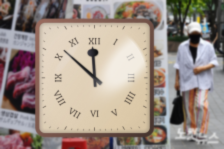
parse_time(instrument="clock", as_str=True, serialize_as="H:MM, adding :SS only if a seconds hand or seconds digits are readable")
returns 11:52
